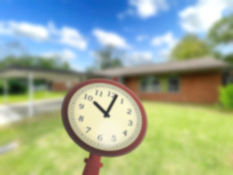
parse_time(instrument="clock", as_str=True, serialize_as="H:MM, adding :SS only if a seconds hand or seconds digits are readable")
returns 10:02
